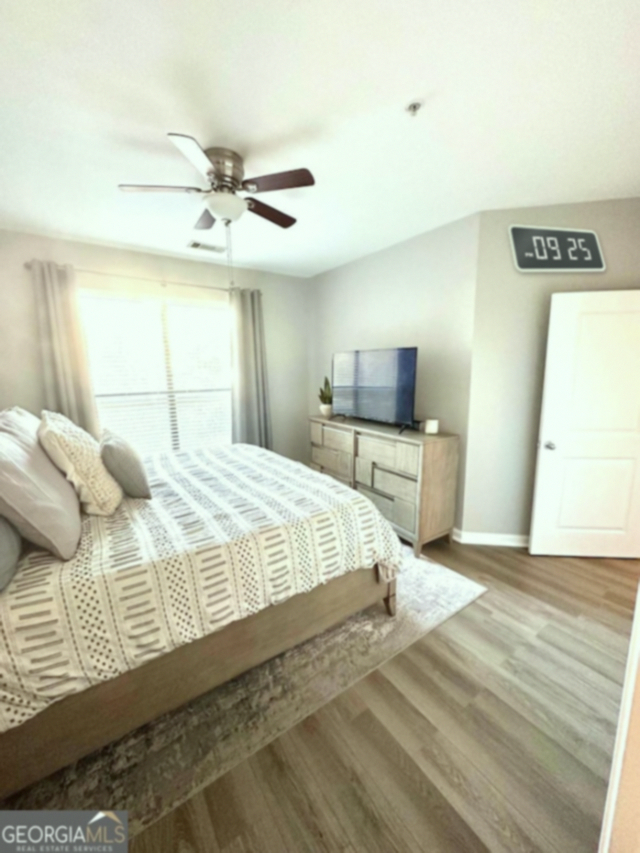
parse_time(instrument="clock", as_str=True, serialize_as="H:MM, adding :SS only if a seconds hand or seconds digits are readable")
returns 9:25
